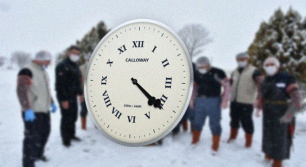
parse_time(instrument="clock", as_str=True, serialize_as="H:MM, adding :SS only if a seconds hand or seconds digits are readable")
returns 4:21
